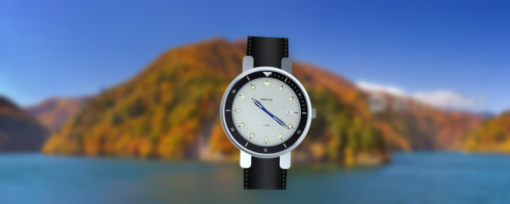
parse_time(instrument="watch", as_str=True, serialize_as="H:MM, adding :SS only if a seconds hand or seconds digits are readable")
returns 10:21
